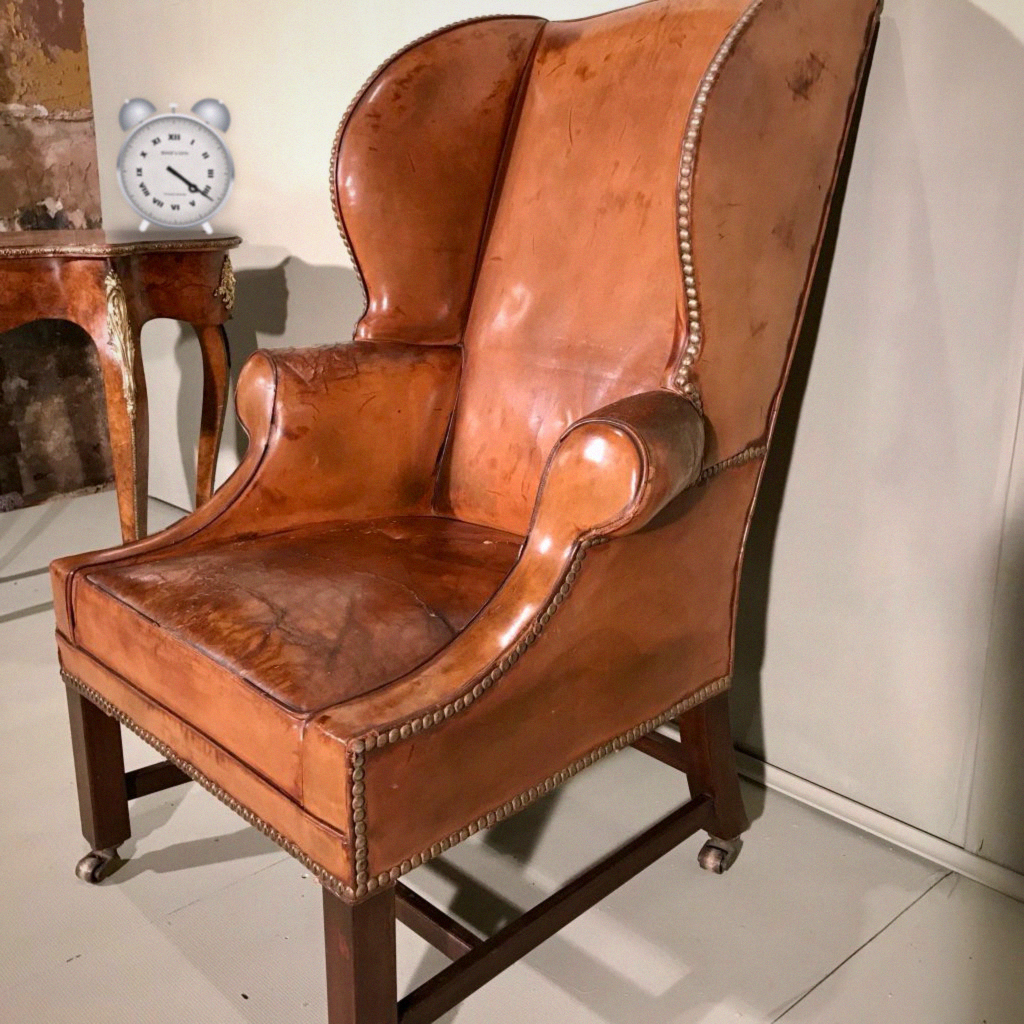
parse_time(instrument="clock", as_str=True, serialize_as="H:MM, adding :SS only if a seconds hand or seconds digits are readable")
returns 4:21
